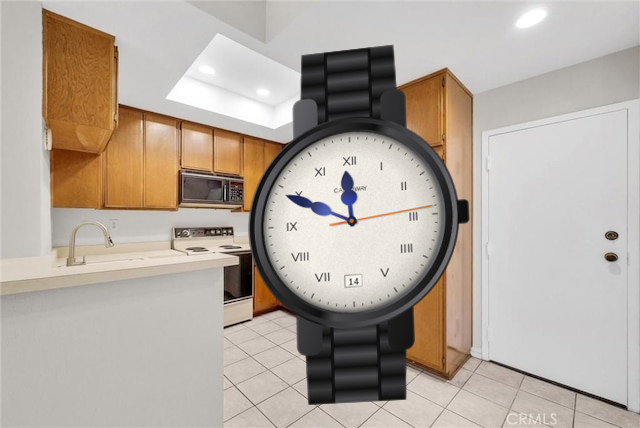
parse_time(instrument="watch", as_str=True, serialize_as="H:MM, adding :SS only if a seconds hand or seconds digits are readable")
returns 11:49:14
